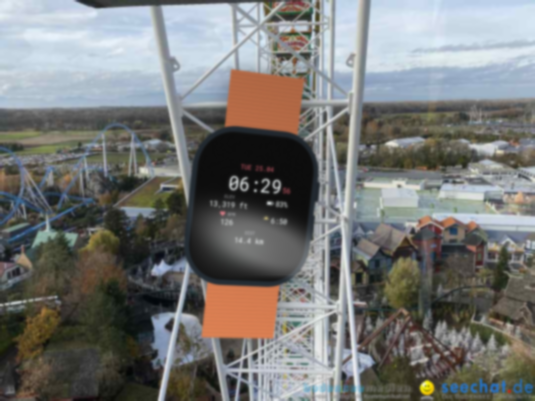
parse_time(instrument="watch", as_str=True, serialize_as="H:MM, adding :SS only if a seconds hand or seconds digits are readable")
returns 6:29
